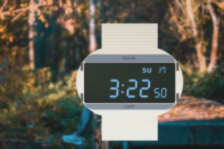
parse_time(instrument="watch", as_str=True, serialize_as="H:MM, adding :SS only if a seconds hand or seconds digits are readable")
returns 3:22:50
